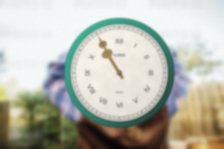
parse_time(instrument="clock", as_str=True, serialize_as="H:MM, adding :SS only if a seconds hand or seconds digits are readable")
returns 10:55
